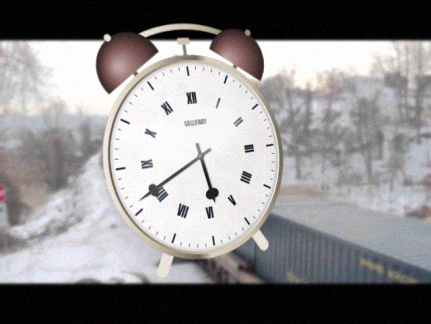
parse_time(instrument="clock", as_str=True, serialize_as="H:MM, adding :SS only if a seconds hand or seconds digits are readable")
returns 5:41
